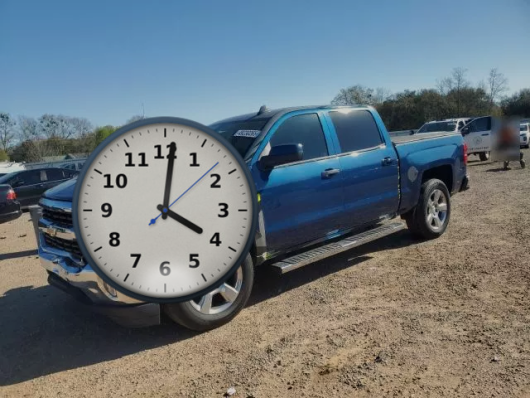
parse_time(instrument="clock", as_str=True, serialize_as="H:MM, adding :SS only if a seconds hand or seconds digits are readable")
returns 4:01:08
